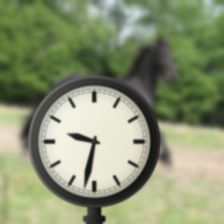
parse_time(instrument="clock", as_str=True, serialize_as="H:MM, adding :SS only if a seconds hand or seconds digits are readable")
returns 9:32
